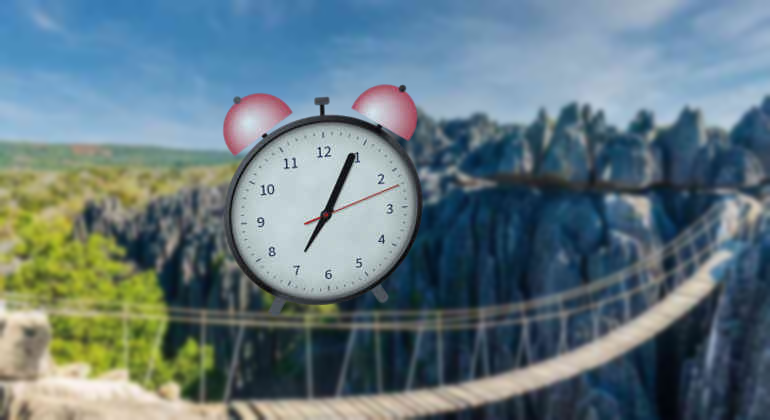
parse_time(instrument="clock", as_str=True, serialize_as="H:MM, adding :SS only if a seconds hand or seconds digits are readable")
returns 7:04:12
